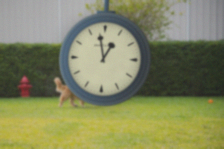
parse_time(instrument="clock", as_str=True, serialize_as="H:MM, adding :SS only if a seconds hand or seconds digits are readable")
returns 12:58
